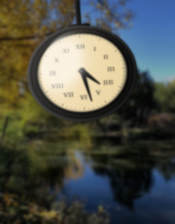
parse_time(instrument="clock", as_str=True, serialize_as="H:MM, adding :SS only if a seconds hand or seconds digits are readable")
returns 4:28
